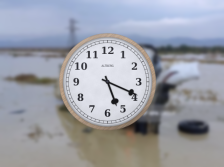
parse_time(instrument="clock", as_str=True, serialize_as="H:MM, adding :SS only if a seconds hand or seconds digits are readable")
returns 5:19
